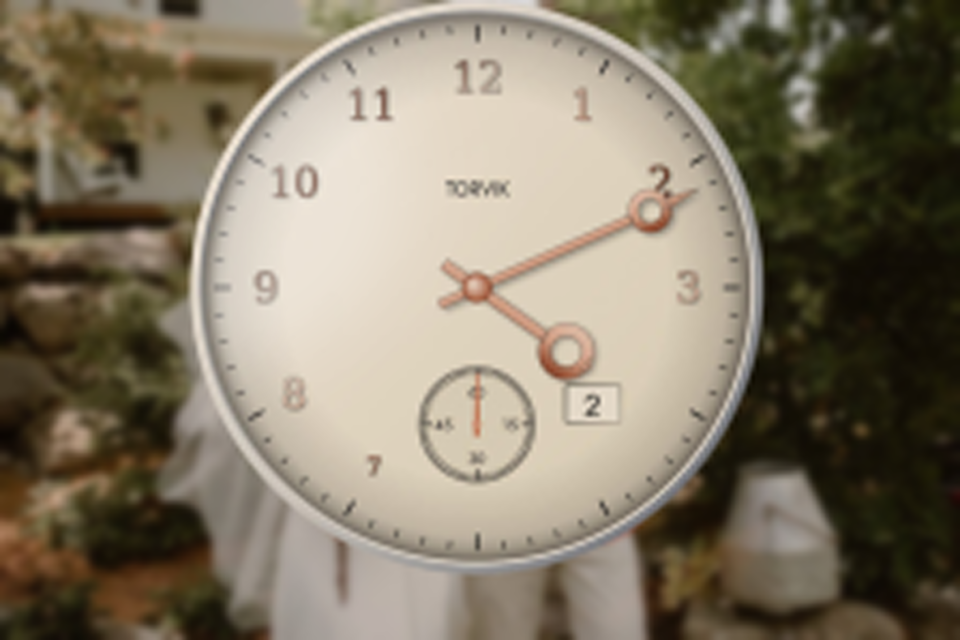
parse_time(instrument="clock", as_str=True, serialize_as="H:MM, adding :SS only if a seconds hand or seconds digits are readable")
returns 4:11
